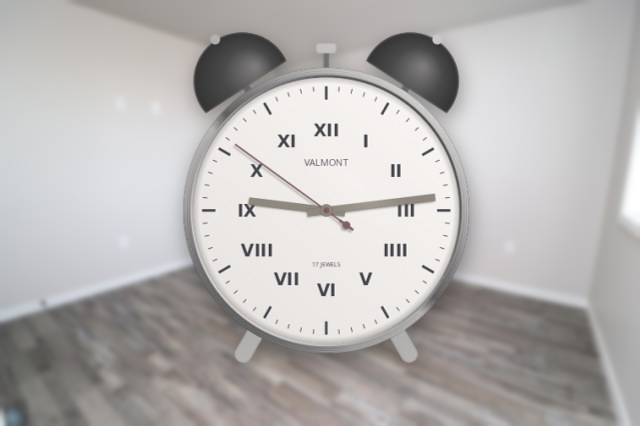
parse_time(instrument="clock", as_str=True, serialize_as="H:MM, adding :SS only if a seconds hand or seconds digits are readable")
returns 9:13:51
